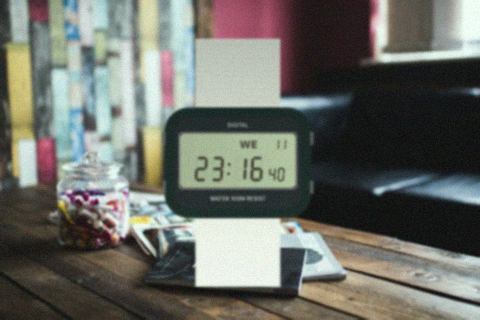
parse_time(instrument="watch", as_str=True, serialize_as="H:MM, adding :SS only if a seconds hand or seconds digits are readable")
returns 23:16:40
